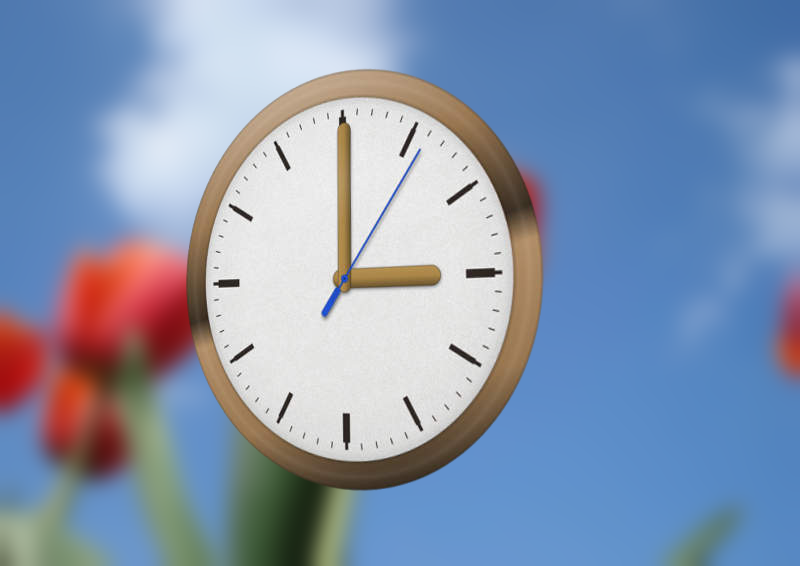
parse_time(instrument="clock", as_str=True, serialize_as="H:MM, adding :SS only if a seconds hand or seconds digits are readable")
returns 3:00:06
